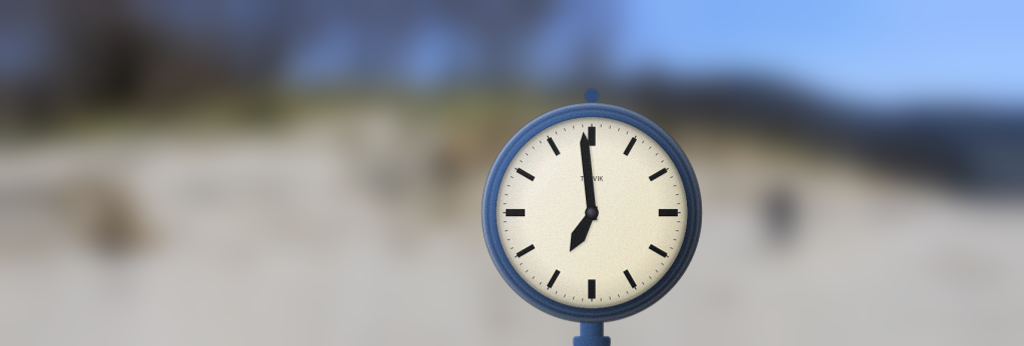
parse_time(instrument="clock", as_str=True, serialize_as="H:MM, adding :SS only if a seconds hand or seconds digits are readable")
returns 6:59
